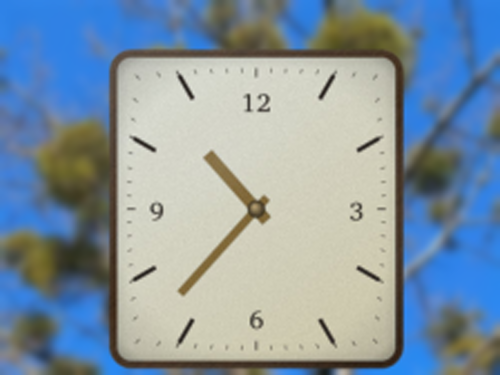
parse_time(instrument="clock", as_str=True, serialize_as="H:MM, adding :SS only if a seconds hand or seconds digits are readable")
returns 10:37
